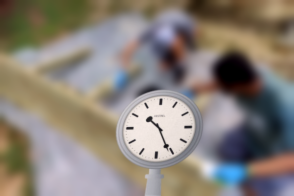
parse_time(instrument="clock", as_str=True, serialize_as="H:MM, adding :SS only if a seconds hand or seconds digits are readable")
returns 10:26
